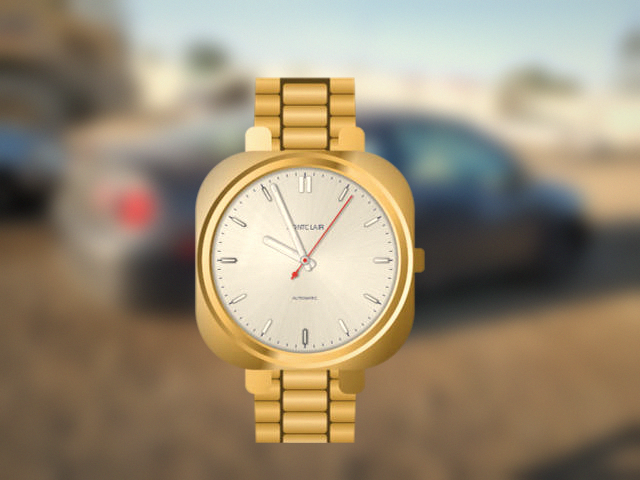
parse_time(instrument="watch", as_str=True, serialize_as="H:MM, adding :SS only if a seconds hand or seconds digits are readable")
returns 9:56:06
